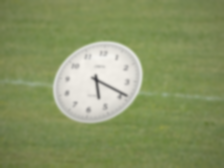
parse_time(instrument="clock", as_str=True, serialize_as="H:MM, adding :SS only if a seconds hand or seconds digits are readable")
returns 5:19
